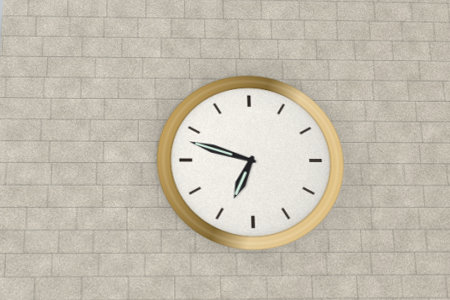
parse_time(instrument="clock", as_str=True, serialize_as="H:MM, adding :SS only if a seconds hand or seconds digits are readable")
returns 6:48
